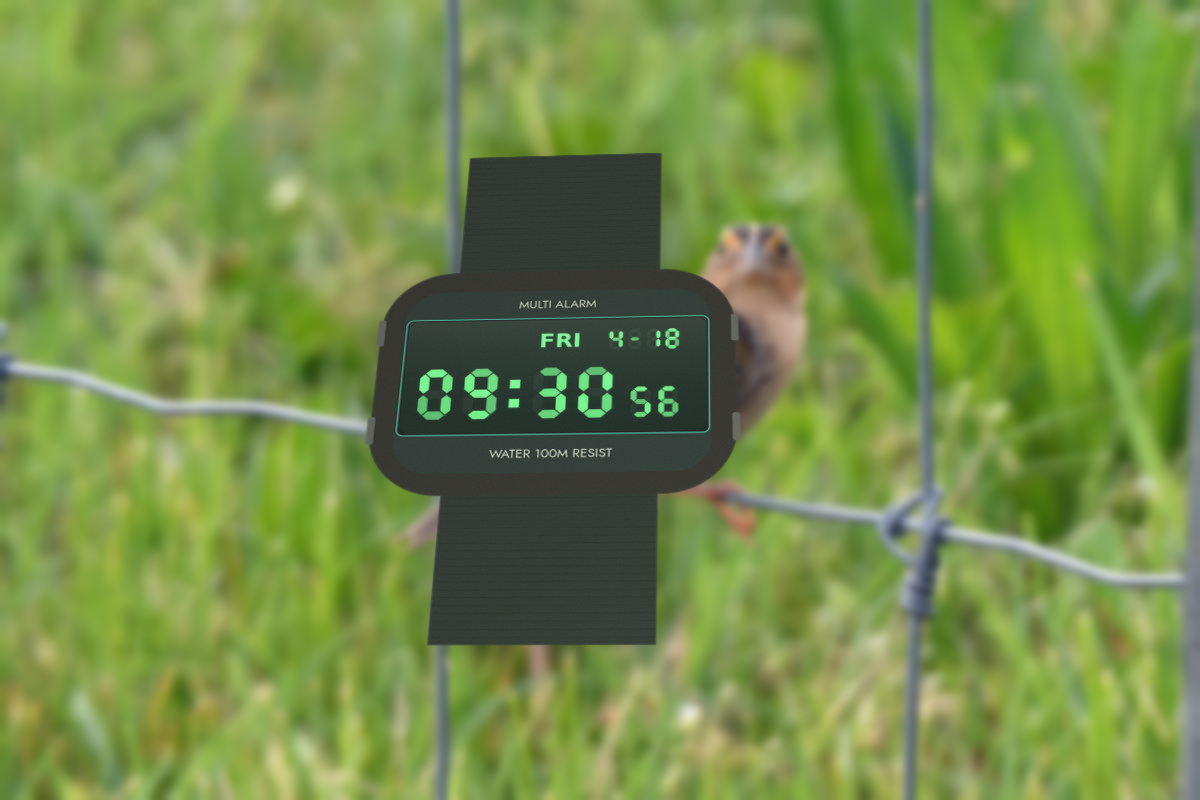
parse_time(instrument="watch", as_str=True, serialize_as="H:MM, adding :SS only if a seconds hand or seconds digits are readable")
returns 9:30:56
